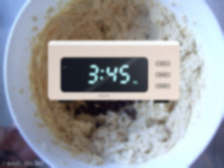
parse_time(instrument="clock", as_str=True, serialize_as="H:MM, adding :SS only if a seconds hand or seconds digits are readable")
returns 3:45
